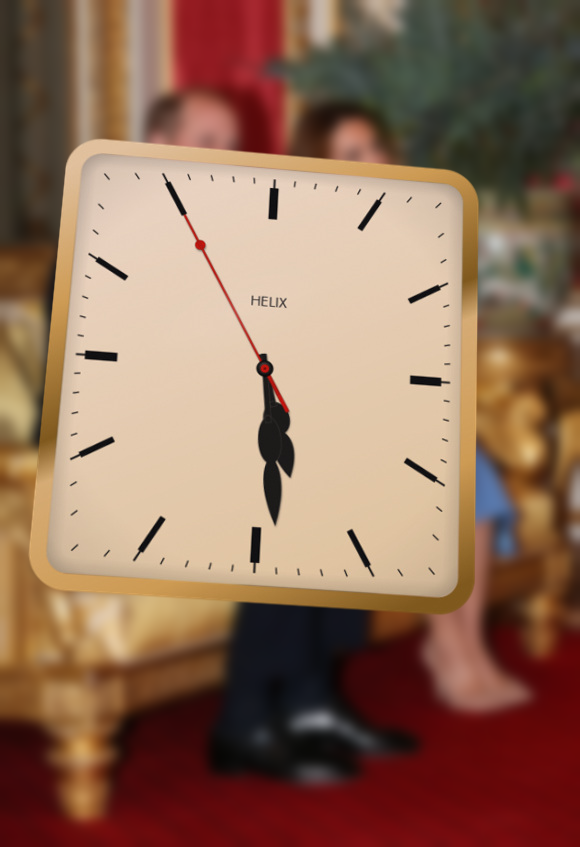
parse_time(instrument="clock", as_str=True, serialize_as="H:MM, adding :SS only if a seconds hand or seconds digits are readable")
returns 5:28:55
